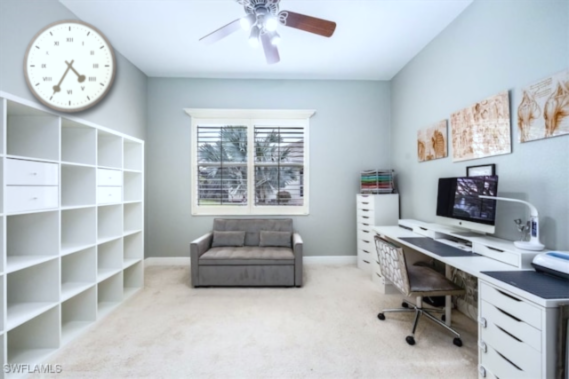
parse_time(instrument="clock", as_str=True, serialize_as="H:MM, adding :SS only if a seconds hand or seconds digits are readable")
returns 4:35
